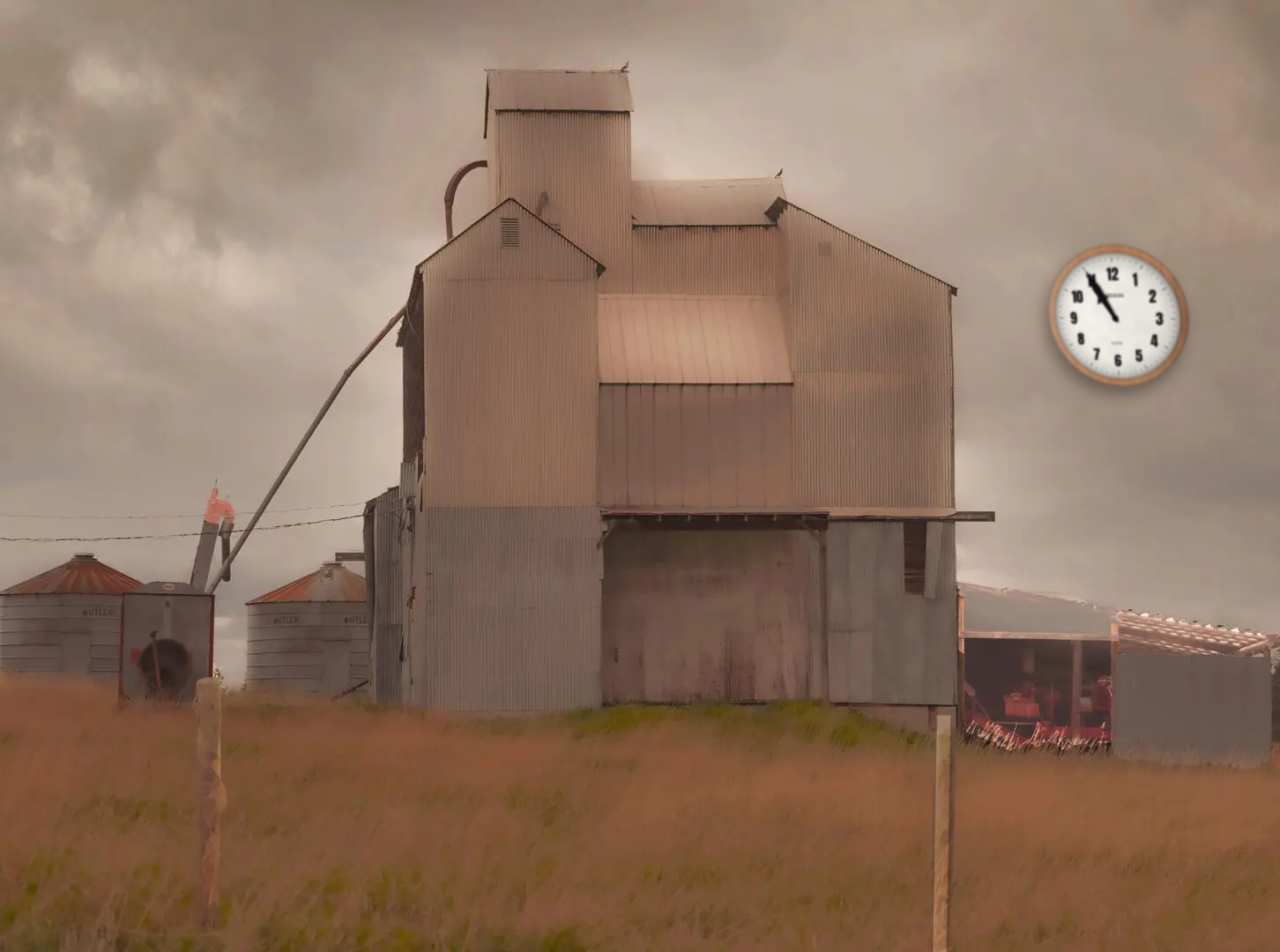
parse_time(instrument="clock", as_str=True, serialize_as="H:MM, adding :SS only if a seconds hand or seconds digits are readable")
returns 10:55
